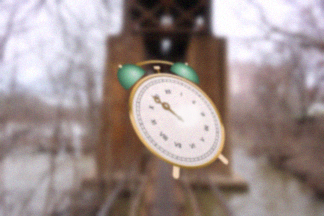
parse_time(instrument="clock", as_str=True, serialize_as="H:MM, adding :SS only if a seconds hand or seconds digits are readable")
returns 10:54
